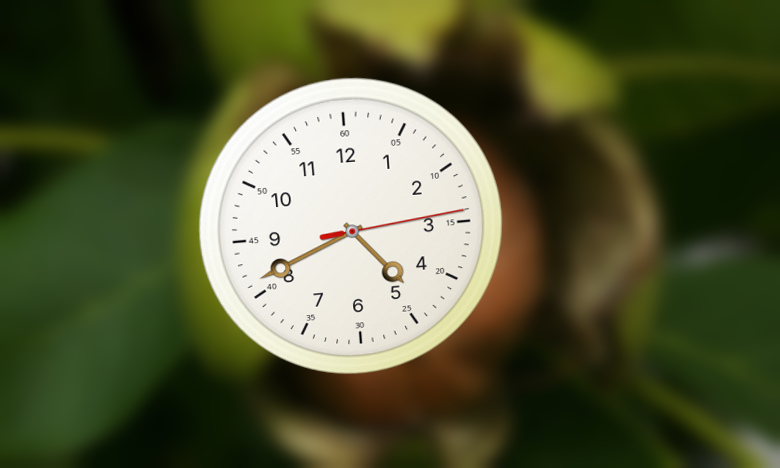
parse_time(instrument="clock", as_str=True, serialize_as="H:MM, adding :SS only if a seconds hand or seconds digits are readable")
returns 4:41:14
